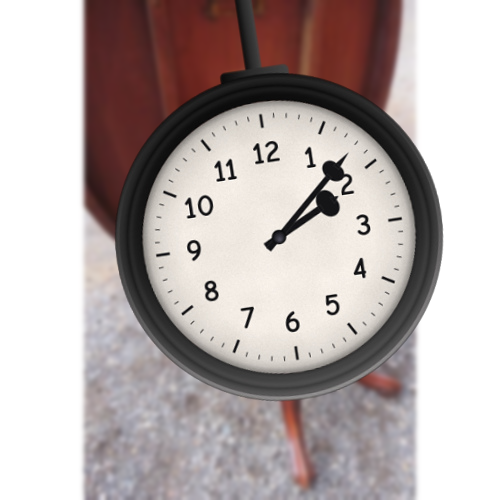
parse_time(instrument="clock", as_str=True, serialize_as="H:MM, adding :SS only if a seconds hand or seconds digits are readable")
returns 2:08
